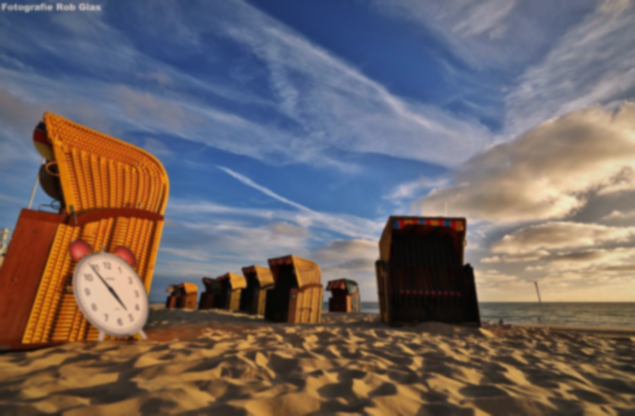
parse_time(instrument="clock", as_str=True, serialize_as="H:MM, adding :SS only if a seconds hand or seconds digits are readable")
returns 4:54
